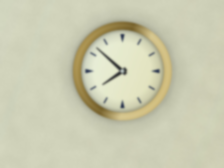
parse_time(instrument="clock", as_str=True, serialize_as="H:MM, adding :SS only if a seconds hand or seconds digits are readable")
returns 7:52
